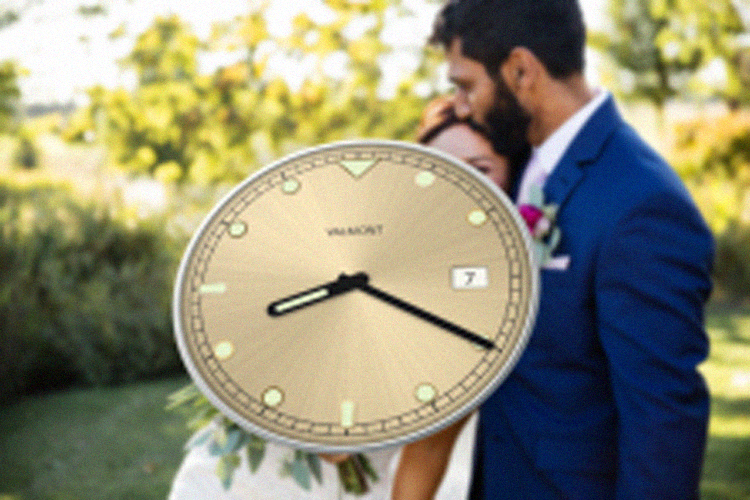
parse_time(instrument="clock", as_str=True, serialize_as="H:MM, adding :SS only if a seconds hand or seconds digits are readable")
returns 8:20
